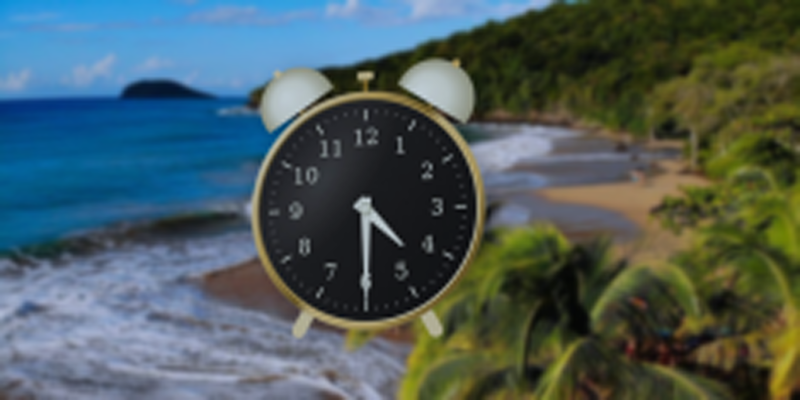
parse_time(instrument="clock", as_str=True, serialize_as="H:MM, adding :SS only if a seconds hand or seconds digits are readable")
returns 4:30
